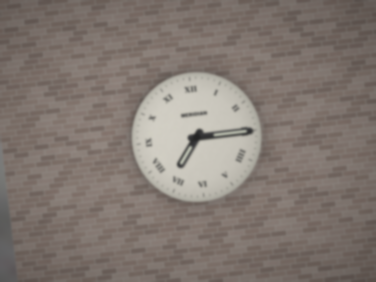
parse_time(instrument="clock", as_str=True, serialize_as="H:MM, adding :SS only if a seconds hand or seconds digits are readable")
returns 7:15
